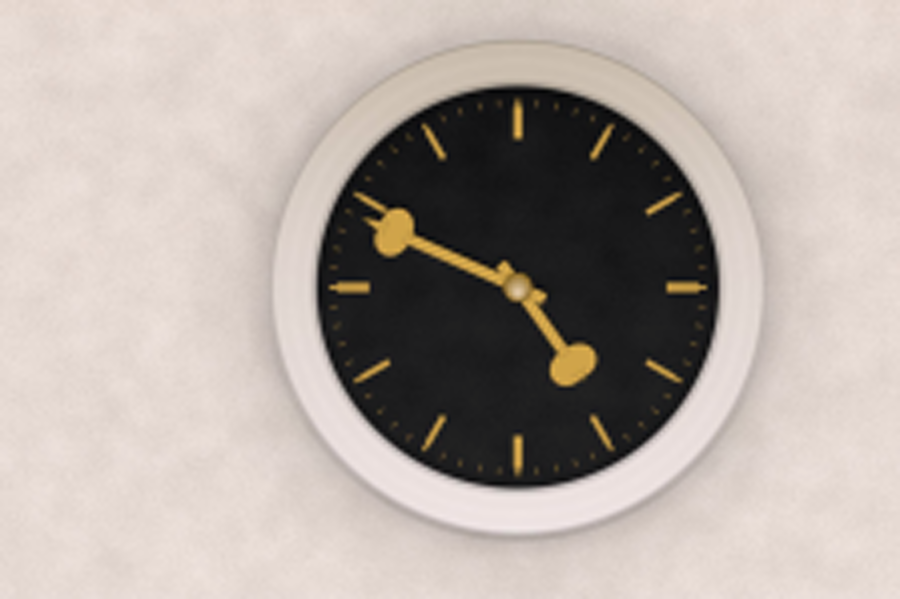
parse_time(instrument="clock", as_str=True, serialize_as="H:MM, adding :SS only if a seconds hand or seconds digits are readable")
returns 4:49
